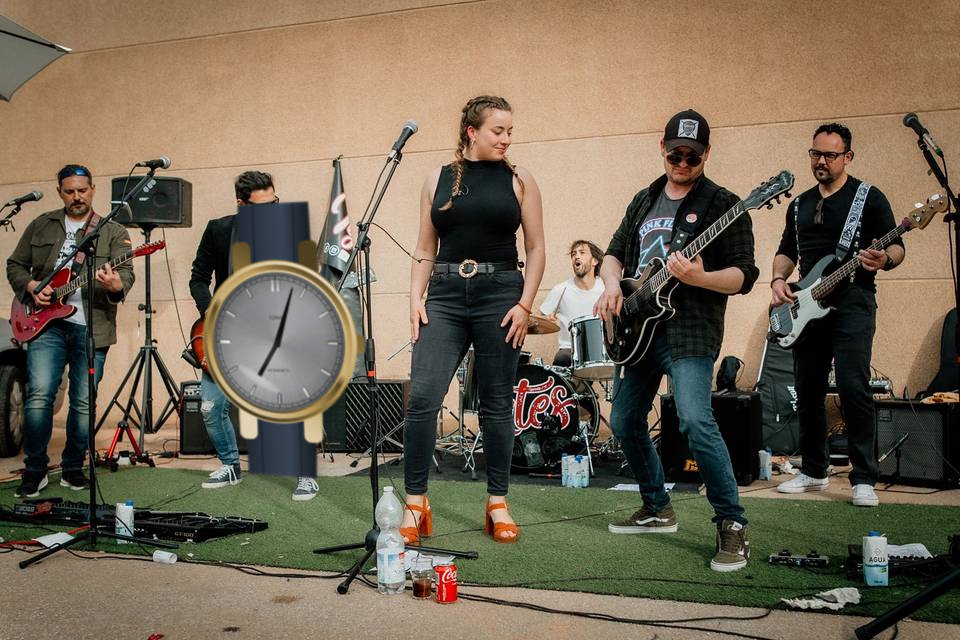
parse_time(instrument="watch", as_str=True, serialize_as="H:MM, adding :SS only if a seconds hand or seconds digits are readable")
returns 7:03
